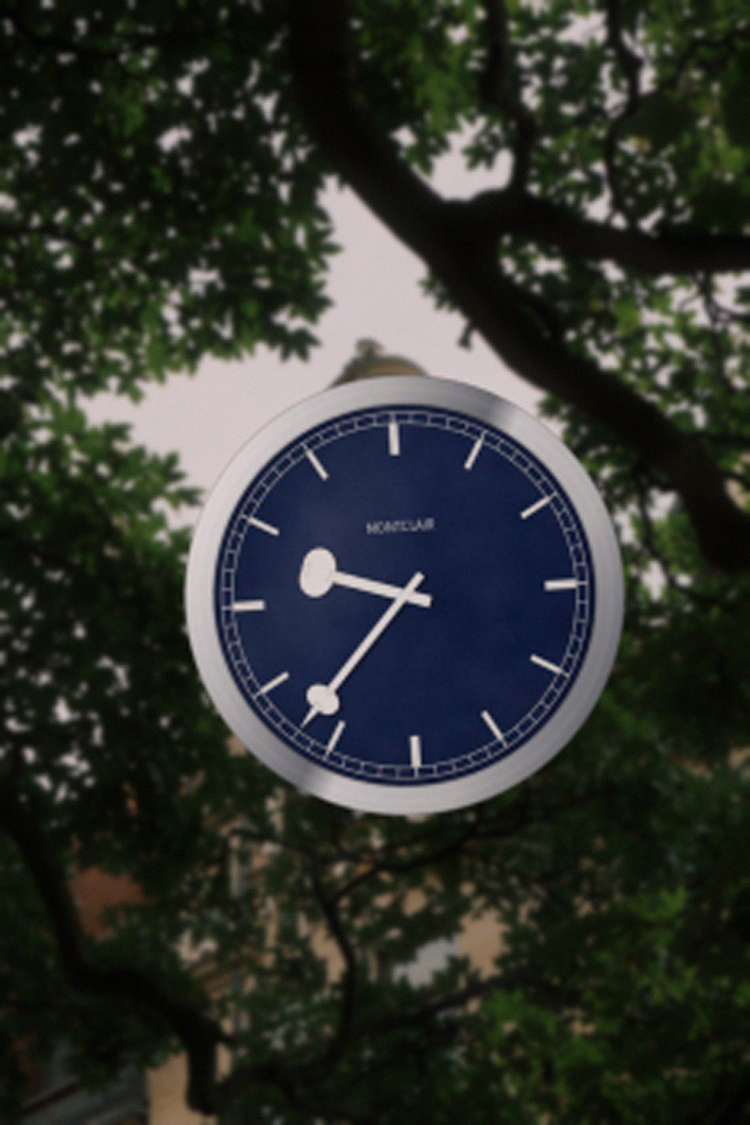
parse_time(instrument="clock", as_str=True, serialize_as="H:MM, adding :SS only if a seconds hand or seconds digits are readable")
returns 9:37
